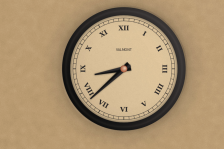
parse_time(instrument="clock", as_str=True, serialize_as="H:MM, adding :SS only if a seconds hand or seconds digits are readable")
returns 8:38
